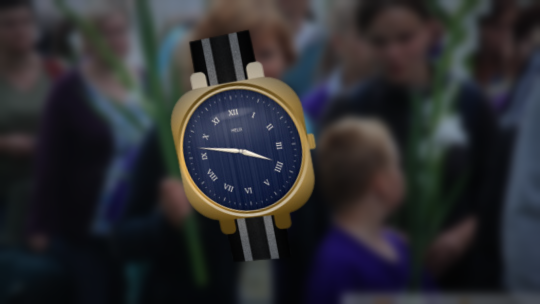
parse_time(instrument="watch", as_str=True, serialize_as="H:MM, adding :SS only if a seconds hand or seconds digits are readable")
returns 3:47
